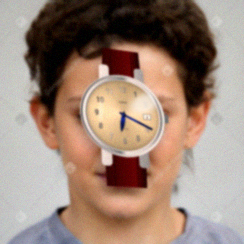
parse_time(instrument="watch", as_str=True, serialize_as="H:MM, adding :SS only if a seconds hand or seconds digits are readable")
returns 6:19
